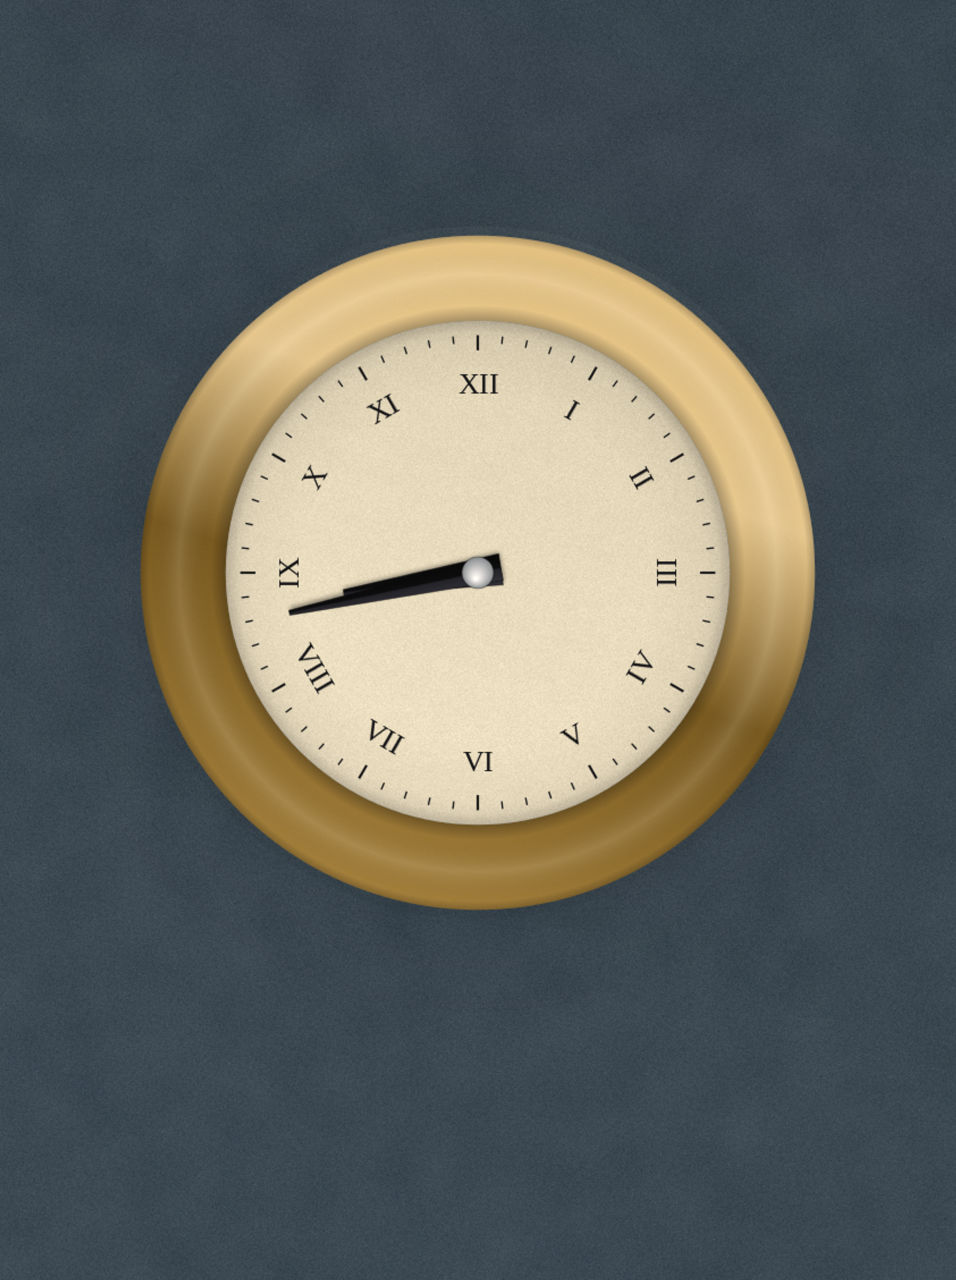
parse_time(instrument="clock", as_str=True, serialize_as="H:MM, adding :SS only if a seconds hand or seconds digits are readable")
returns 8:43
